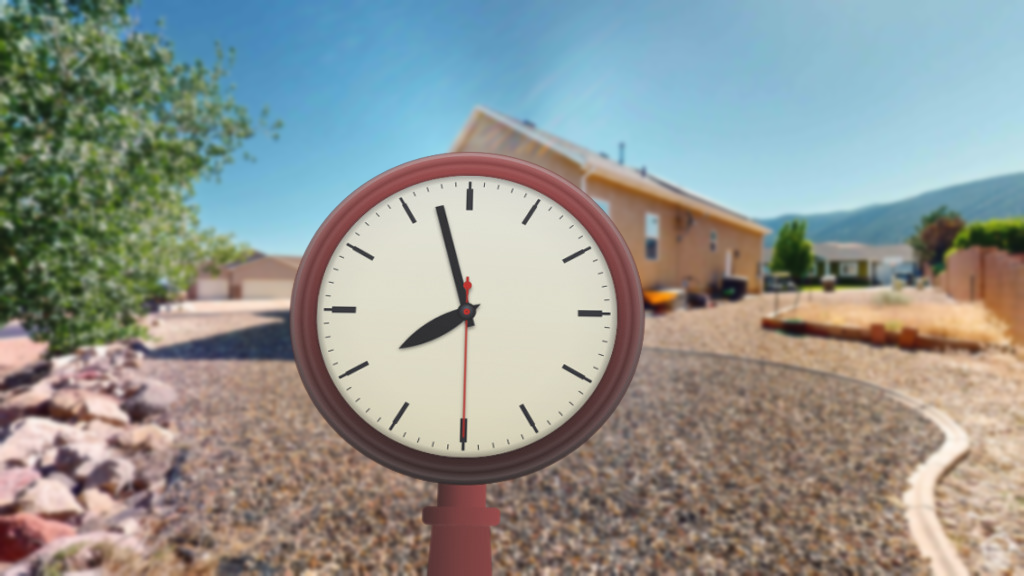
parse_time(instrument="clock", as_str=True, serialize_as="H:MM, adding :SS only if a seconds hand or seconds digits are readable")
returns 7:57:30
